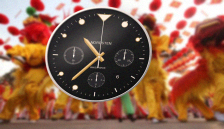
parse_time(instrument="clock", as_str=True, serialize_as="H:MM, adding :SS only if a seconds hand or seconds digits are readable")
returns 10:37
